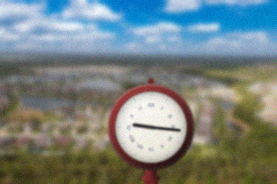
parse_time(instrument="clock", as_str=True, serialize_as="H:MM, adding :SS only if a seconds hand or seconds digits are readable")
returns 9:16
